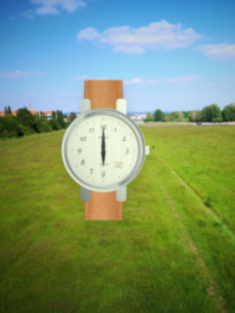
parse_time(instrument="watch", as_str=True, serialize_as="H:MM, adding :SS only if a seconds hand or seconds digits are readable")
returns 6:00
